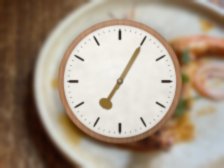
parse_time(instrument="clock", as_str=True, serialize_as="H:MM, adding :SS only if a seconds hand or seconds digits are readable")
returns 7:05
